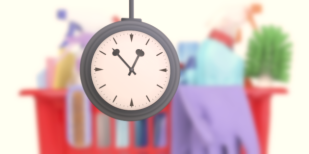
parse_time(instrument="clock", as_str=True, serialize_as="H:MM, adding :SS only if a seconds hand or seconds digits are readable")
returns 12:53
